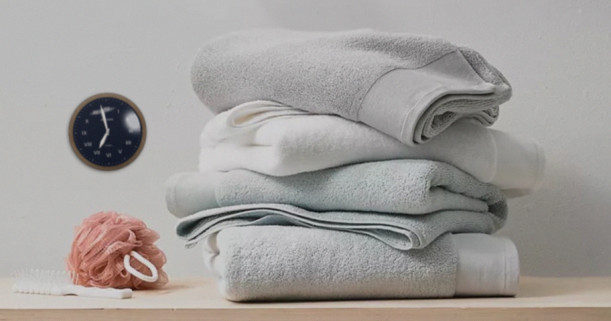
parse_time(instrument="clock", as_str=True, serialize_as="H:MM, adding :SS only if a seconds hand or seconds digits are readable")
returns 6:58
